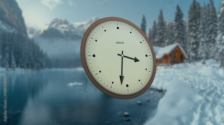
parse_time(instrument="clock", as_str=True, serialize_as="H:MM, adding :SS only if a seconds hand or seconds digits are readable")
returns 3:32
